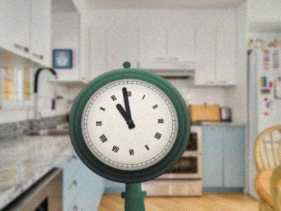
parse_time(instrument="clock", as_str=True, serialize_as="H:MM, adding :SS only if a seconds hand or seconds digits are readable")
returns 10:59
